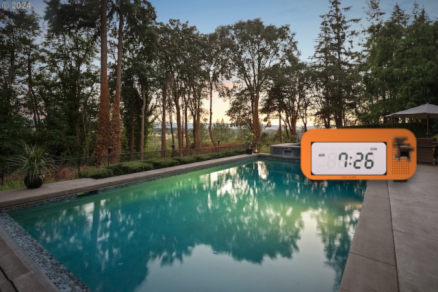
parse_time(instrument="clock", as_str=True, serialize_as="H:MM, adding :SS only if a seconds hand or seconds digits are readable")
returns 7:26
